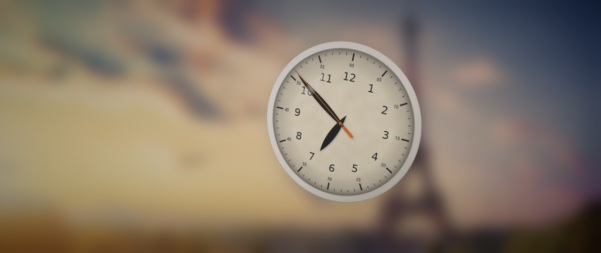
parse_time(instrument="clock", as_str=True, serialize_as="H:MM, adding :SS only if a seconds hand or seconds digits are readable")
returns 6:50:51
